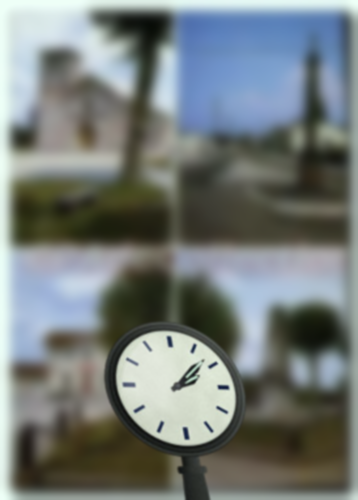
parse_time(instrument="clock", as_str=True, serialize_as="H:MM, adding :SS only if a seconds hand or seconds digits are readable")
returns 2:08
